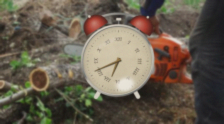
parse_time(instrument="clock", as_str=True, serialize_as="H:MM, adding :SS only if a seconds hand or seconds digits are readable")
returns 6:41
